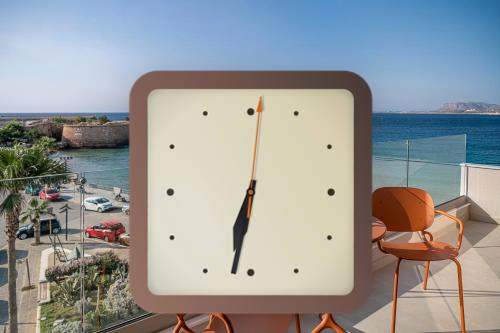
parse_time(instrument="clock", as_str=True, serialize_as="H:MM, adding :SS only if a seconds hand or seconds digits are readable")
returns 6:32:01
